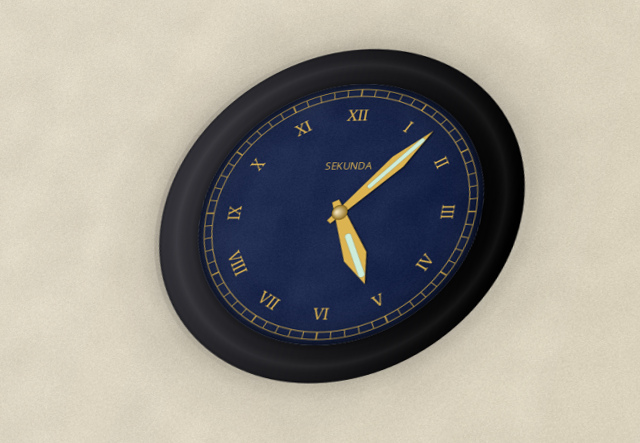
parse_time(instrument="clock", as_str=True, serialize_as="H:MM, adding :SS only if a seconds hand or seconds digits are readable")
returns 5:07
